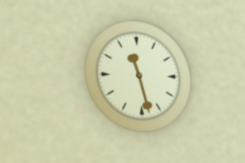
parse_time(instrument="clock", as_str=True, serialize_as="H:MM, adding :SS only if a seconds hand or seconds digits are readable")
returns 11:28
